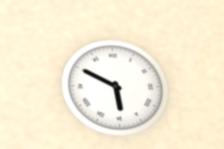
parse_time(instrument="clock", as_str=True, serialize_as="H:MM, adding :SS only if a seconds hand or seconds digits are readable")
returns 5:50
